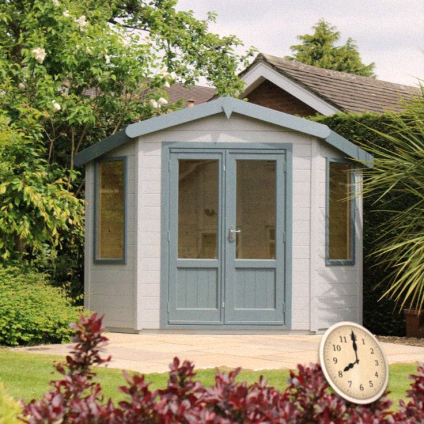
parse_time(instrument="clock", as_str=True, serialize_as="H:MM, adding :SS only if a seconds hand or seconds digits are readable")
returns 8:00
